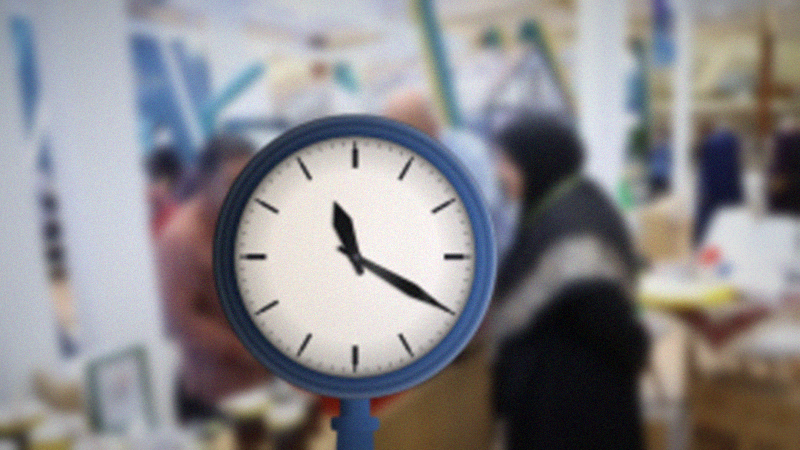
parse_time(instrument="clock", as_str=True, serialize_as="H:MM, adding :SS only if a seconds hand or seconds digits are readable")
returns 11:20
